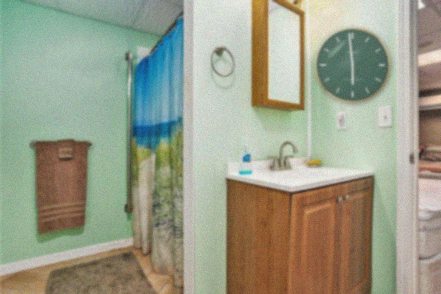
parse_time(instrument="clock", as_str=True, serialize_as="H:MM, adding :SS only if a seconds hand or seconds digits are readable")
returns 5:59
